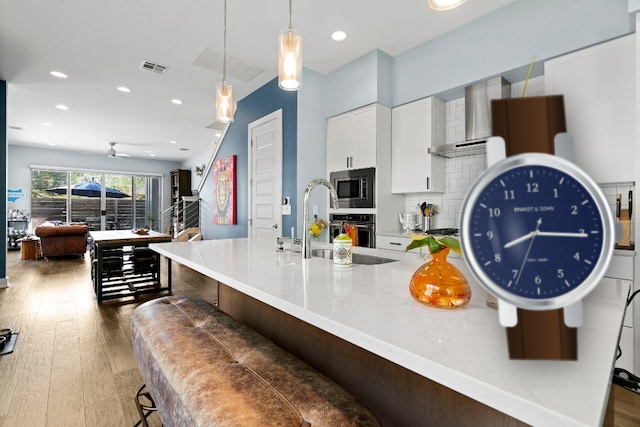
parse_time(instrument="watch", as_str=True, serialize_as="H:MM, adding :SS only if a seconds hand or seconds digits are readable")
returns 8:15:34
